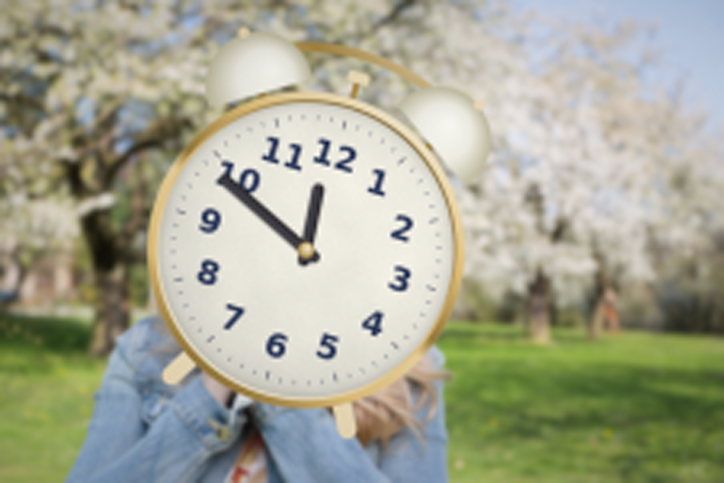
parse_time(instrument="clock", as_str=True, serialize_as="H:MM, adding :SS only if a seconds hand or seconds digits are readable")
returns 11:49
